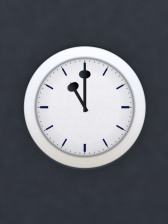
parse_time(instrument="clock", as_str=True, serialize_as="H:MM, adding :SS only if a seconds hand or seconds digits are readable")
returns 11:00
